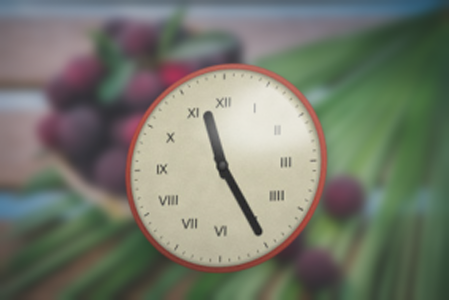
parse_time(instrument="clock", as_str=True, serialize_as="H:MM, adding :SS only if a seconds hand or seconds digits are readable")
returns 11:25
